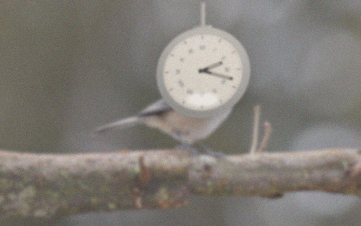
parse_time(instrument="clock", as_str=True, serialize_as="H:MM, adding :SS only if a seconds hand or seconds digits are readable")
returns 2:18
